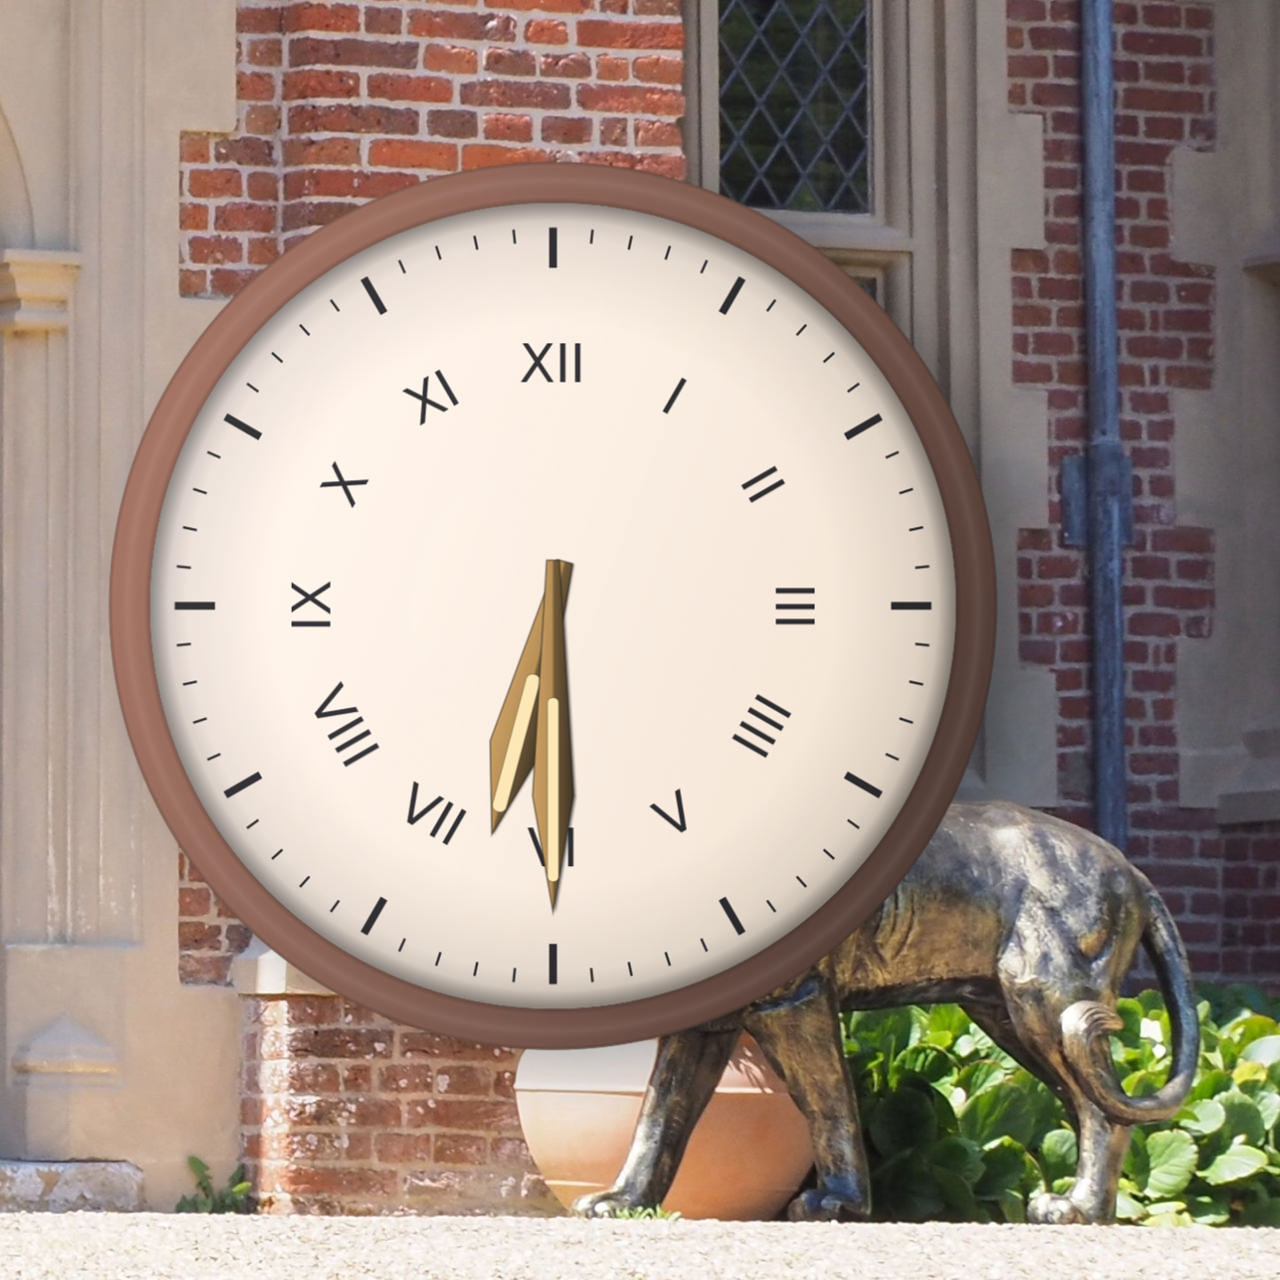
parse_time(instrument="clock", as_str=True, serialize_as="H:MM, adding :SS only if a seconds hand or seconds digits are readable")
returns 6:30
